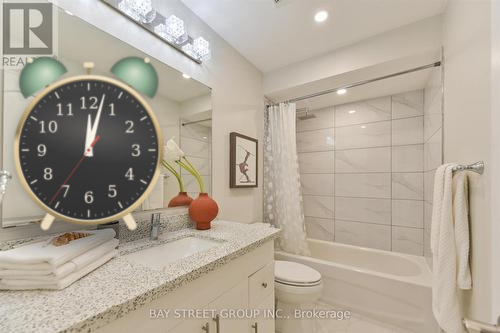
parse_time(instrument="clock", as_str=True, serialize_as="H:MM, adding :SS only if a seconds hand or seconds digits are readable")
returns 12:02:36
